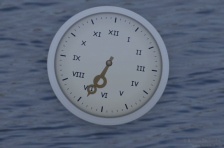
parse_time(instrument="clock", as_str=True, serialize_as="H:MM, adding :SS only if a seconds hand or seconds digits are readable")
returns 6:34
